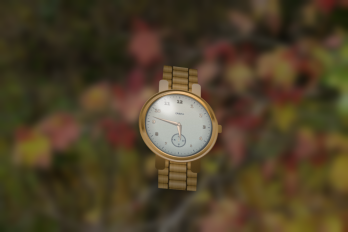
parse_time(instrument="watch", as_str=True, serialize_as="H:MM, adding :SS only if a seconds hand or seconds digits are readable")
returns 5:47
